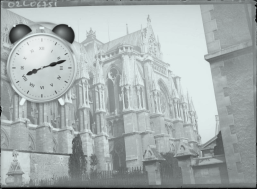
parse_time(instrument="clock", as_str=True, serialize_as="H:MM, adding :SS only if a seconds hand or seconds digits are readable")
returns 8:12
